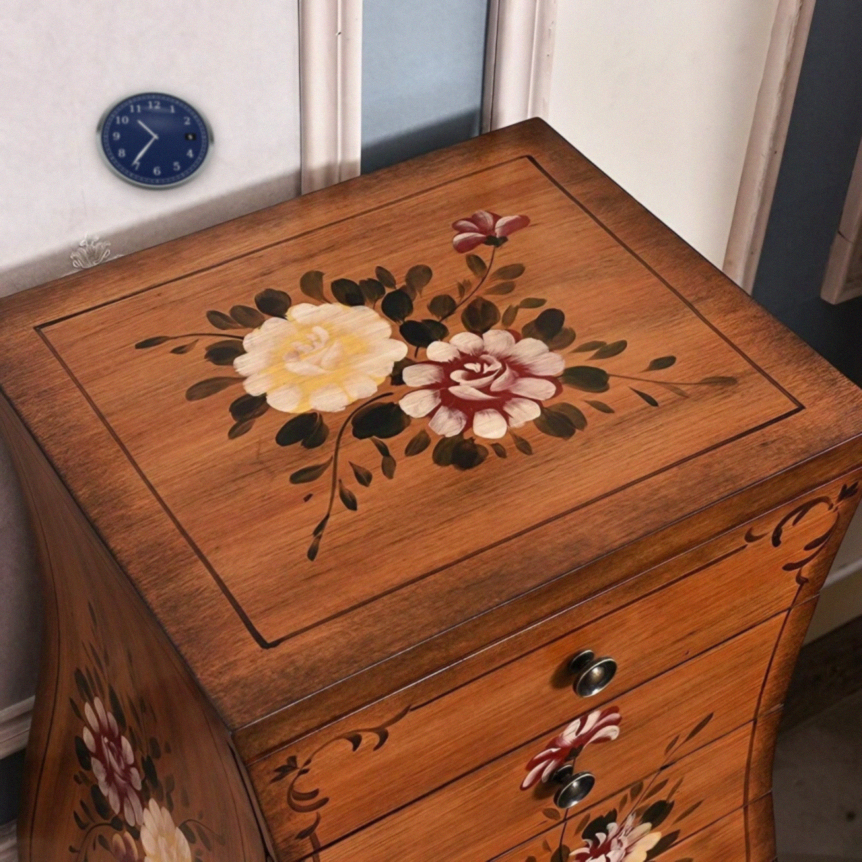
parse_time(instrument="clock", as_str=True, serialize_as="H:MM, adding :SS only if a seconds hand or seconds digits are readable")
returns 10:36
